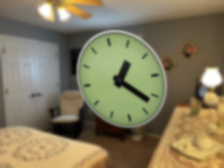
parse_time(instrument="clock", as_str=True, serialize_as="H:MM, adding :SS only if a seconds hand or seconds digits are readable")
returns 1:22
